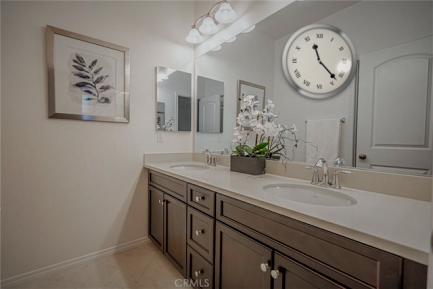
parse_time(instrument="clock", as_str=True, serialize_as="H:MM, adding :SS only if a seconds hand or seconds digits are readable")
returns 11:23
